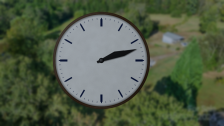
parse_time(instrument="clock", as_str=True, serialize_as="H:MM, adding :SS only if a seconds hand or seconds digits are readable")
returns 2:12
